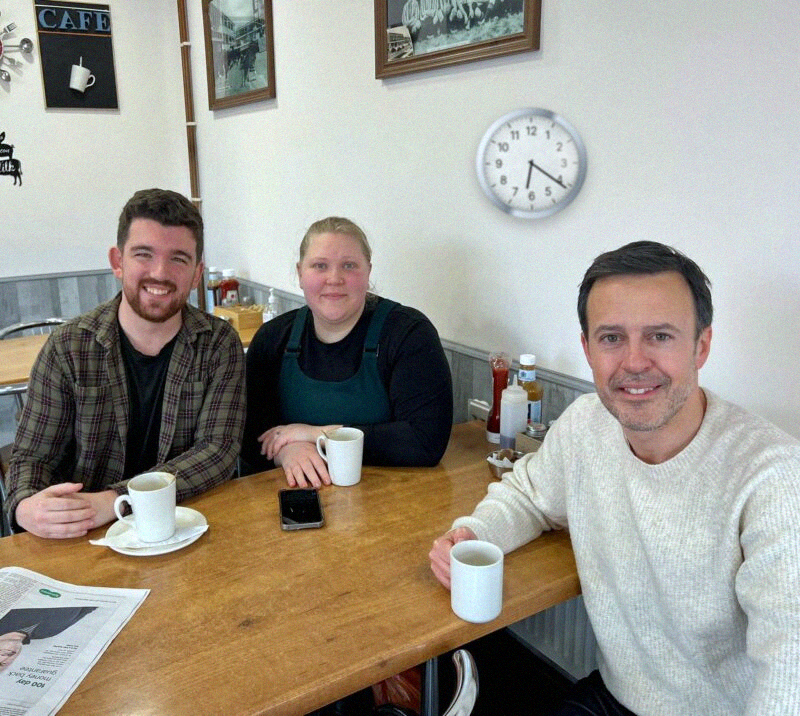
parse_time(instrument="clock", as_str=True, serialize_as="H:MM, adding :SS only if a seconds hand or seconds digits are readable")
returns 6:21
